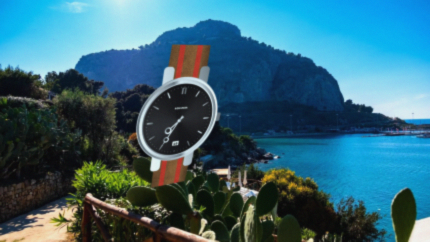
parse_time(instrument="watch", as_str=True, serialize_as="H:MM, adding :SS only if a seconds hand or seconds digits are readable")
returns 7:35
